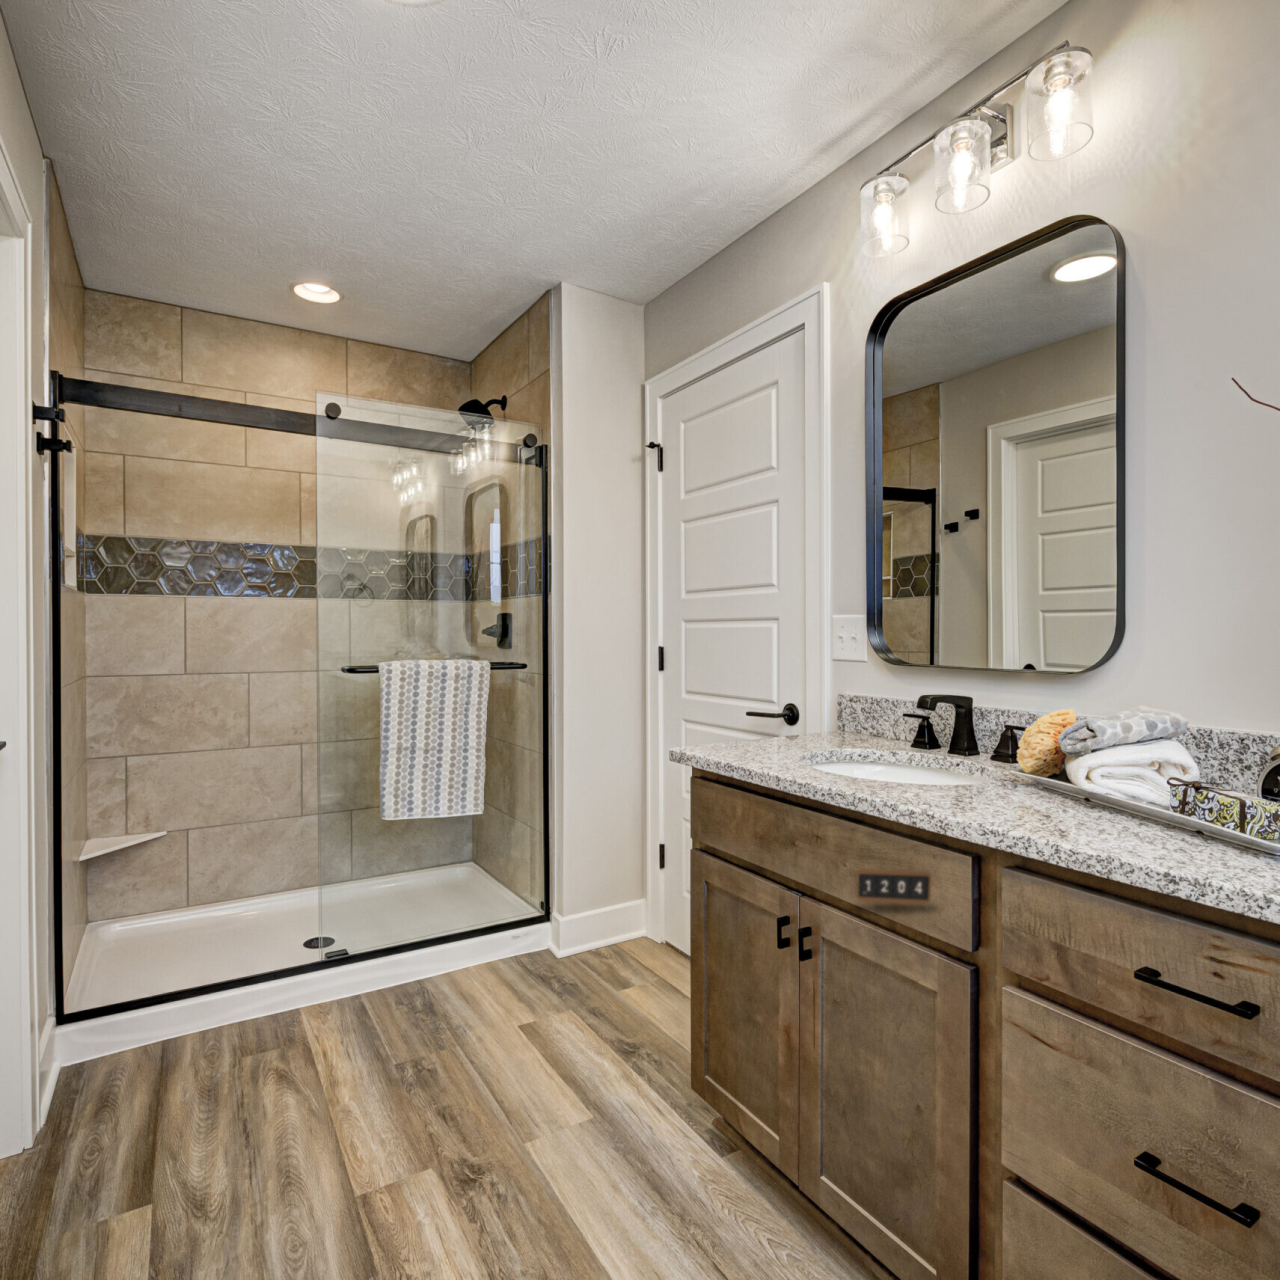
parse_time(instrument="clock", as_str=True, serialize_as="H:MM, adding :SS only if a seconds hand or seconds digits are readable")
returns 12:04
